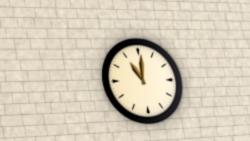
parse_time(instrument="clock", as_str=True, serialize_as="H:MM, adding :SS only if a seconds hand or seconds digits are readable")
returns 11:01
